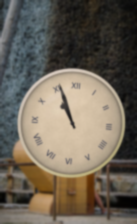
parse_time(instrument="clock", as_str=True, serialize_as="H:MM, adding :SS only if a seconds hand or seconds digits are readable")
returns 10:56
